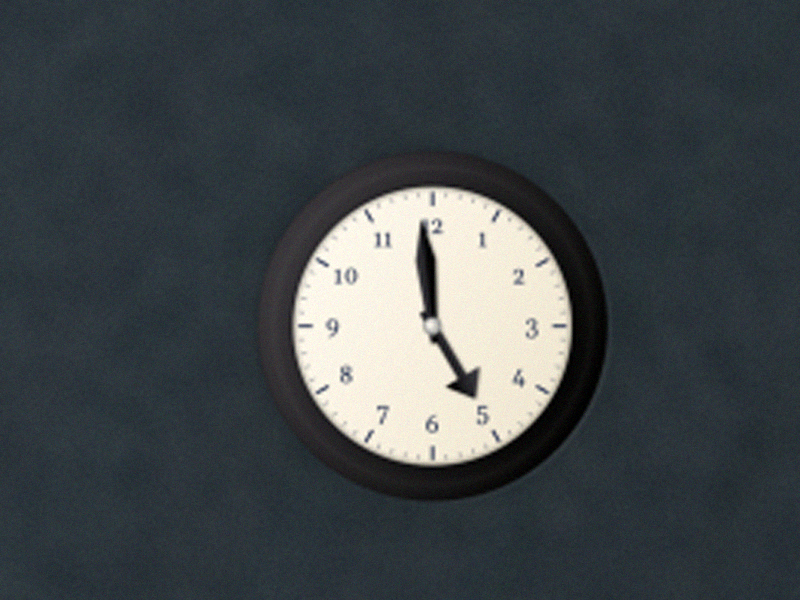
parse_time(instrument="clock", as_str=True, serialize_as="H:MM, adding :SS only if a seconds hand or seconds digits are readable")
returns 4:59
